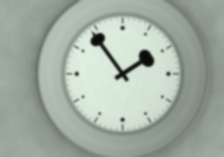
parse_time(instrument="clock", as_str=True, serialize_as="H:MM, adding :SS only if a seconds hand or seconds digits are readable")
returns 1:54
